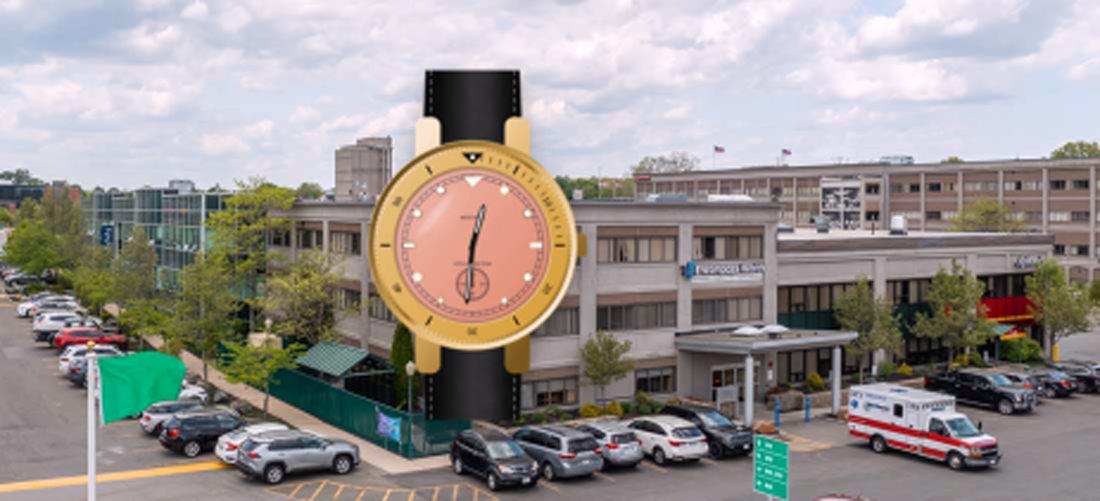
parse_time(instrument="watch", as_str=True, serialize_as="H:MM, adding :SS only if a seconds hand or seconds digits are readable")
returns 12:31
